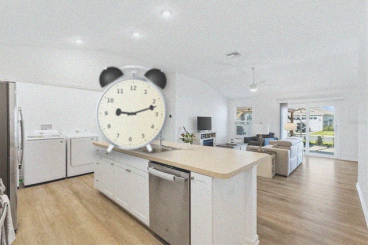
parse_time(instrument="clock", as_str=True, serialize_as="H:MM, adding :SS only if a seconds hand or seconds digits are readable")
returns 9:12
